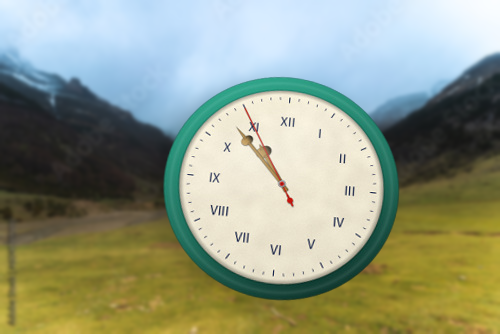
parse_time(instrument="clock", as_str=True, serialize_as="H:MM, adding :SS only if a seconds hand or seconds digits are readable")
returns 10:52:55
